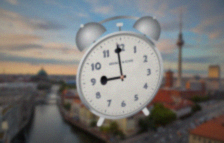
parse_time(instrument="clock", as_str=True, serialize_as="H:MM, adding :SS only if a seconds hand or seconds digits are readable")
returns 8:59
